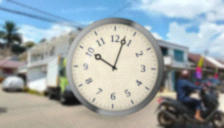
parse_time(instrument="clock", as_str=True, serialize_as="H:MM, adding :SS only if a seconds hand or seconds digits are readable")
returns 10:03
